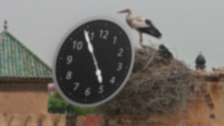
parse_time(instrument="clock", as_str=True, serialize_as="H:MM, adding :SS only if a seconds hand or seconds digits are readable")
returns 4:54
